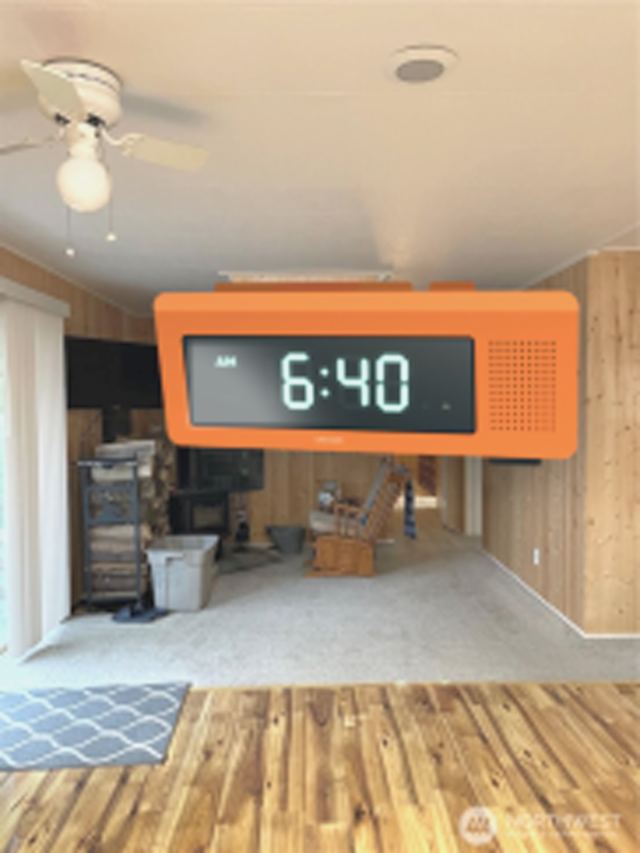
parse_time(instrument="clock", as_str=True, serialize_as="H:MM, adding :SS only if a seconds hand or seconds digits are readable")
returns 6:40
